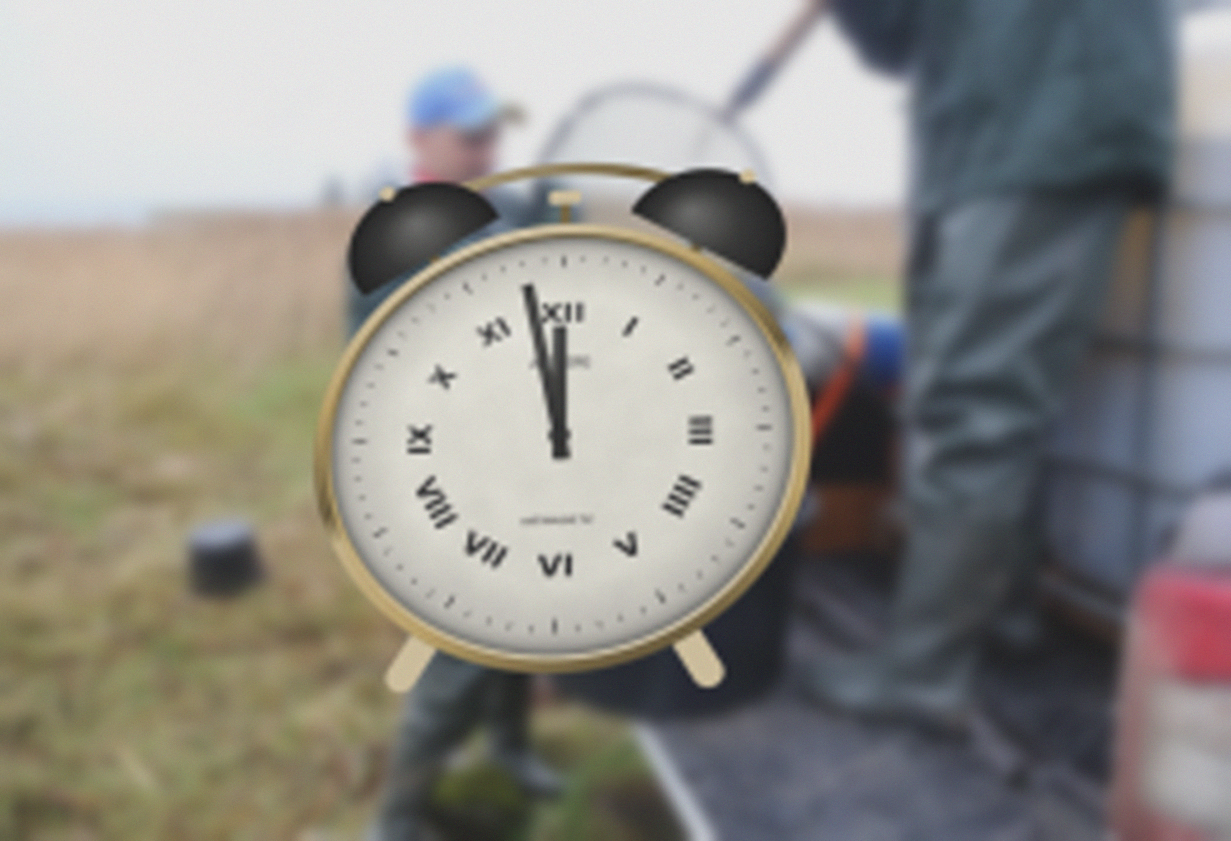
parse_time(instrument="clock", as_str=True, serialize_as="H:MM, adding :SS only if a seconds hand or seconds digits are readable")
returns 11:58
